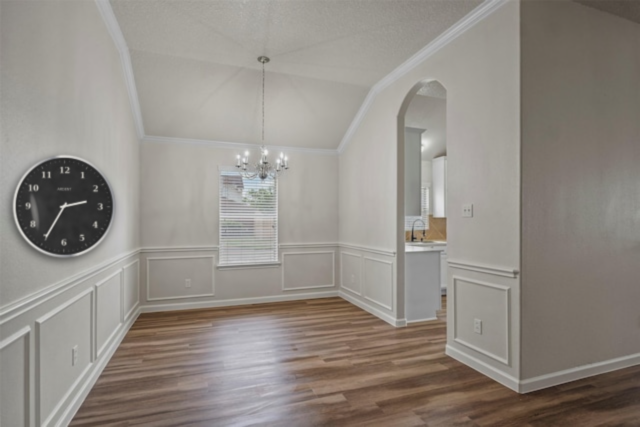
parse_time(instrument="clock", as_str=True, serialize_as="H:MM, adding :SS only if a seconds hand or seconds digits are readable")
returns 2:35
